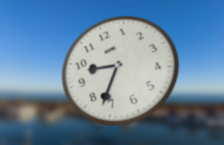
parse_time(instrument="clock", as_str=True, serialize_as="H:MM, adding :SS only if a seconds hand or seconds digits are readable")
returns 9:37
